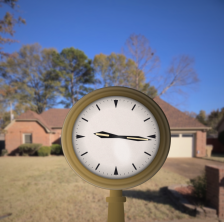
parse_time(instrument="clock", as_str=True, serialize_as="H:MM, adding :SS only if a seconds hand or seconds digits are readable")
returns 9:16
